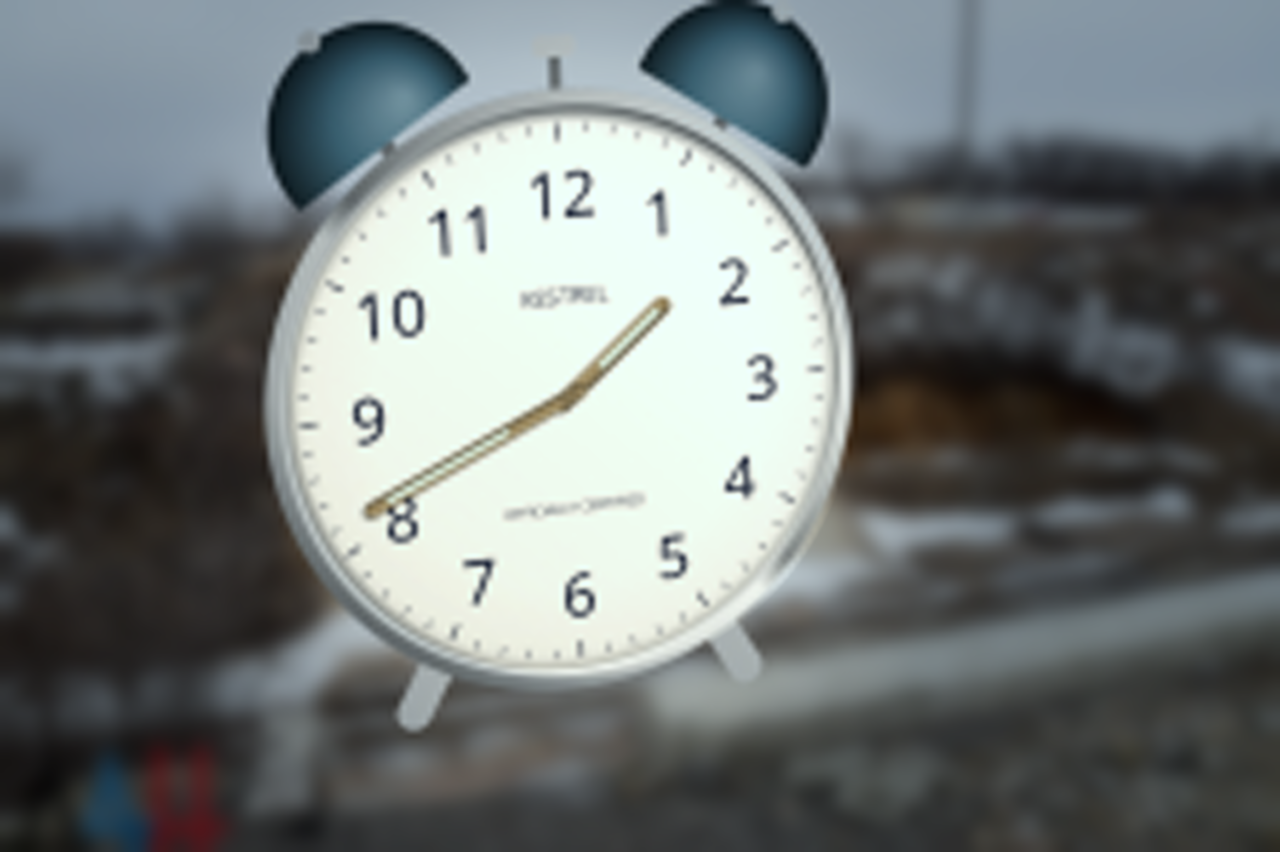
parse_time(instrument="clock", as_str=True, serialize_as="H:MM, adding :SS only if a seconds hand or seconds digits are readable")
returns 1:41
